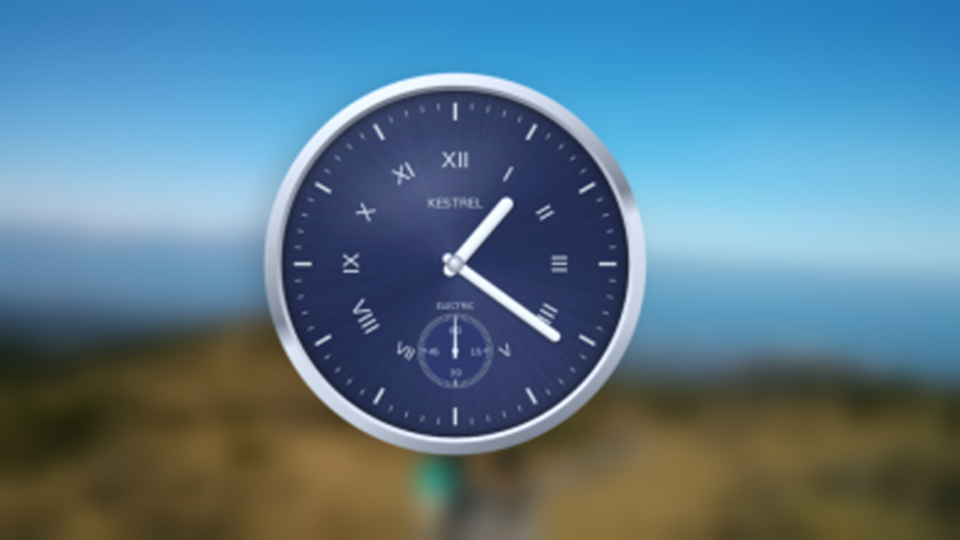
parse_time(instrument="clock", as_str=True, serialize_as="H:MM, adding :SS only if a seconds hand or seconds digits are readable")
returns 1:21
